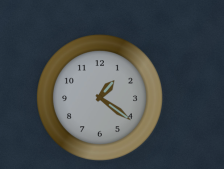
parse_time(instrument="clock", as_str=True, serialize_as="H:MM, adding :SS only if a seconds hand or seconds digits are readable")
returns 1:21
